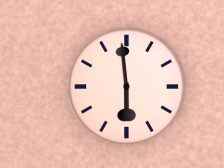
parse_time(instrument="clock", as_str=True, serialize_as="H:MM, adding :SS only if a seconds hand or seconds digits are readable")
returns 5:59
